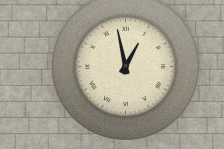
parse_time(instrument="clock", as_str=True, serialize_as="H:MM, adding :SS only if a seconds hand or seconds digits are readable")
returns 12:58
